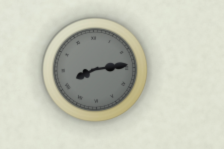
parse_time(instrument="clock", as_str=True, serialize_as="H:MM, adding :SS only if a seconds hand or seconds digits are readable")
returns 8:14
